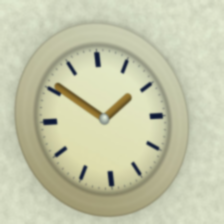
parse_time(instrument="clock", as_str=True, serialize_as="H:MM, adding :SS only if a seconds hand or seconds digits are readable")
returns 1:51
